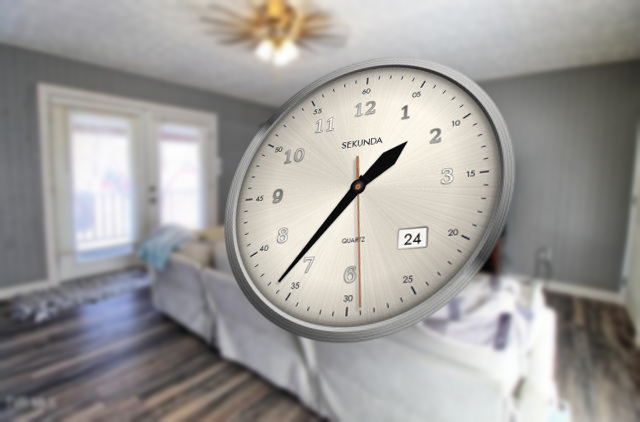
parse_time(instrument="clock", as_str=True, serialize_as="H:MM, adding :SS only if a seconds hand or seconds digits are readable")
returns 1:36:29
